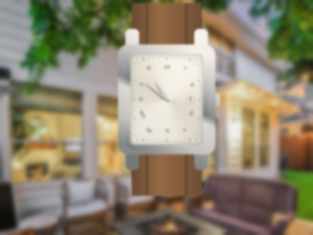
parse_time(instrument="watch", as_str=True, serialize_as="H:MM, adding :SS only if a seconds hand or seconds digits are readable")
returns 10:51
